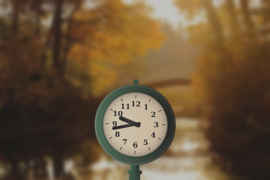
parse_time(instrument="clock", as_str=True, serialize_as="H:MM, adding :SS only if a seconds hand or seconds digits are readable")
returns 9:43
